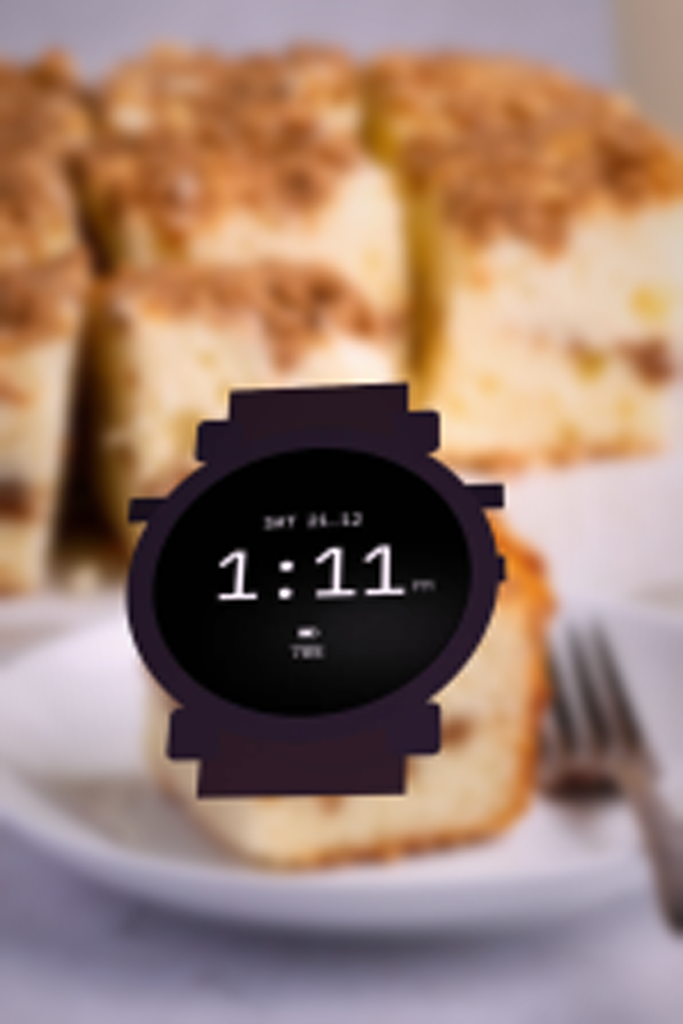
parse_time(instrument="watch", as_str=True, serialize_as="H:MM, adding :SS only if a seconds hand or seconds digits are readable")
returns 1:11
